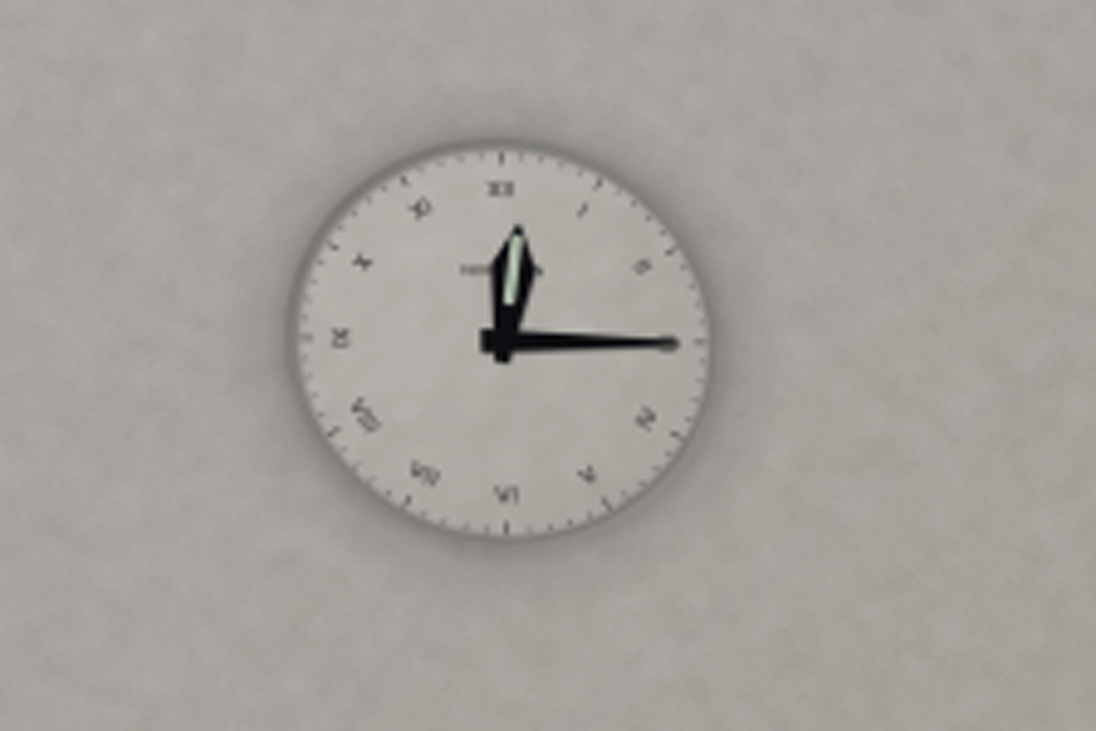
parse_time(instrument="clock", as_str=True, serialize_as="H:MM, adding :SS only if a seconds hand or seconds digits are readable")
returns 12:15
